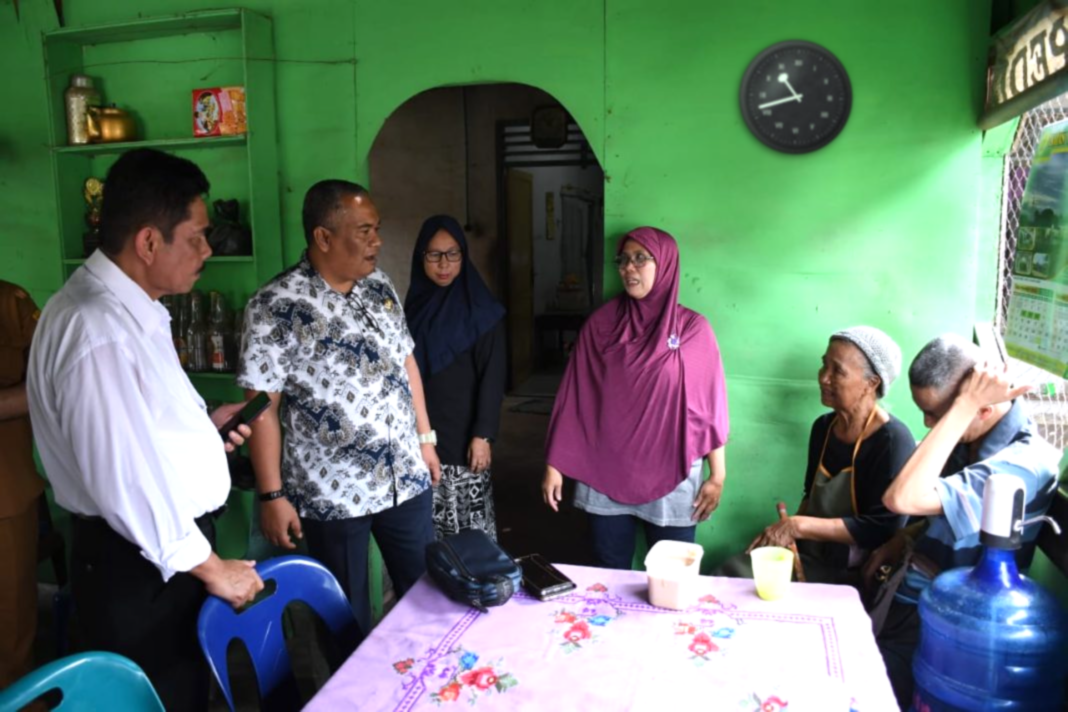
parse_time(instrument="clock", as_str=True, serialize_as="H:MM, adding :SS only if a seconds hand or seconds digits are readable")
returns 10:42
